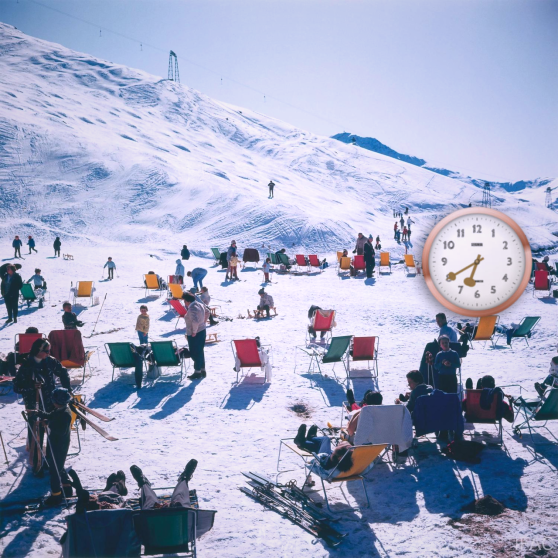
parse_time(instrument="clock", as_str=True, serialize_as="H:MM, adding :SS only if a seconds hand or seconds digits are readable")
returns 6:40
